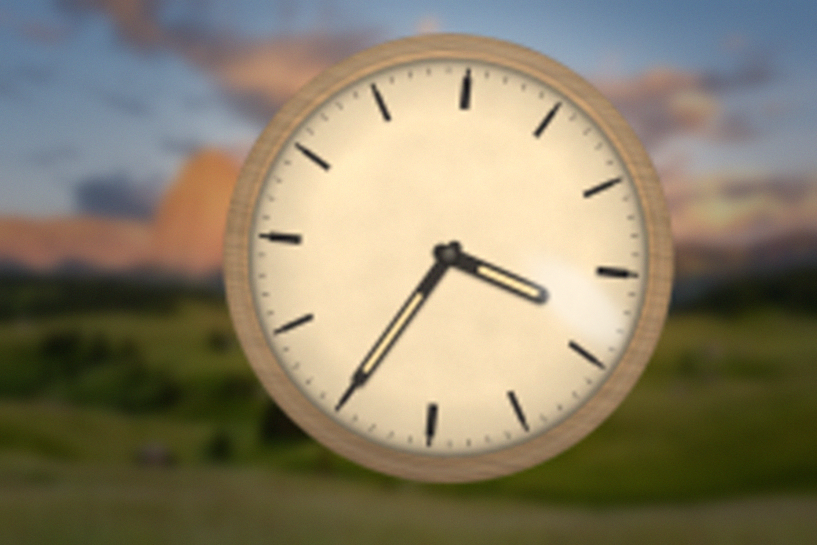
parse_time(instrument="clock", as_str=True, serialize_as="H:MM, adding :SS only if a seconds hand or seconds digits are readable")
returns 3:35
